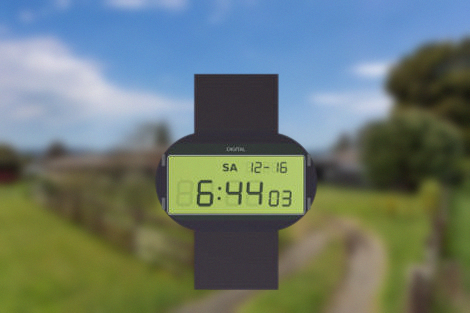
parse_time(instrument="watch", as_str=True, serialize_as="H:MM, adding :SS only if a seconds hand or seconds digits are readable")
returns 6:44:03
